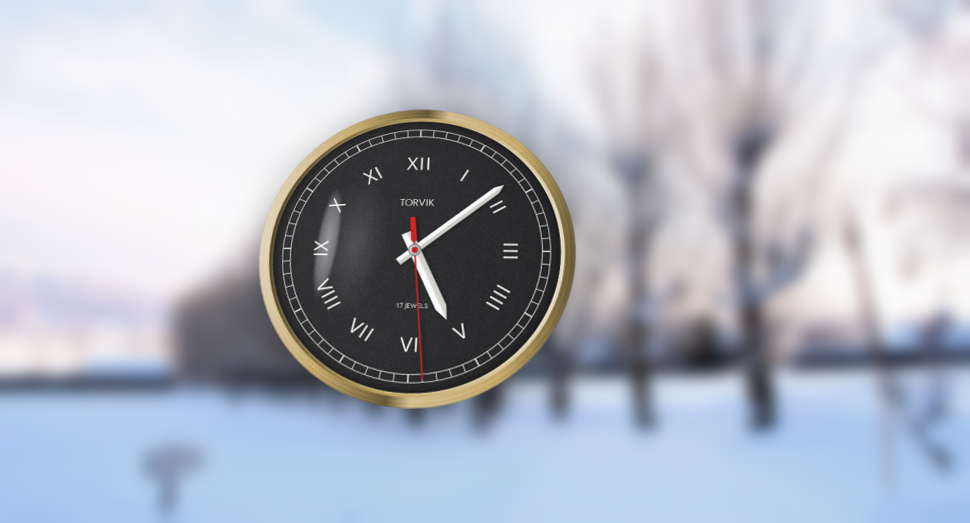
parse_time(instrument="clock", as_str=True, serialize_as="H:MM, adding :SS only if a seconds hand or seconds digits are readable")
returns 5:08:29
